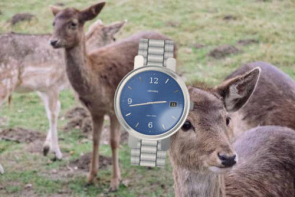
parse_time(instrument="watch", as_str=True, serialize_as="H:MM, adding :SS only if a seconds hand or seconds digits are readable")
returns 2:43
